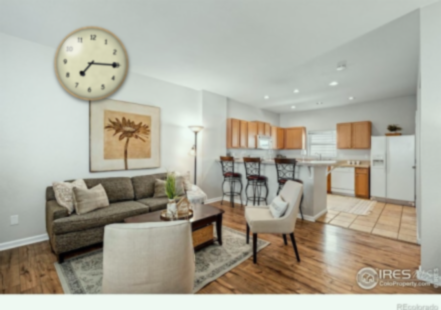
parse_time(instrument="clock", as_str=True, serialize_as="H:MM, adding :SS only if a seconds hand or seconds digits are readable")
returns 7:15
